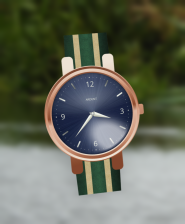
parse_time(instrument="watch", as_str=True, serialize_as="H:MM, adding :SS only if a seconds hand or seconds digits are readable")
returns 3:37
